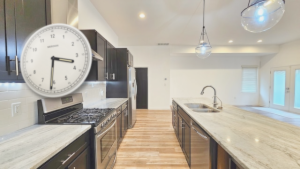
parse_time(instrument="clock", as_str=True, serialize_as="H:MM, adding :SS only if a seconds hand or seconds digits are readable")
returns 3:31
